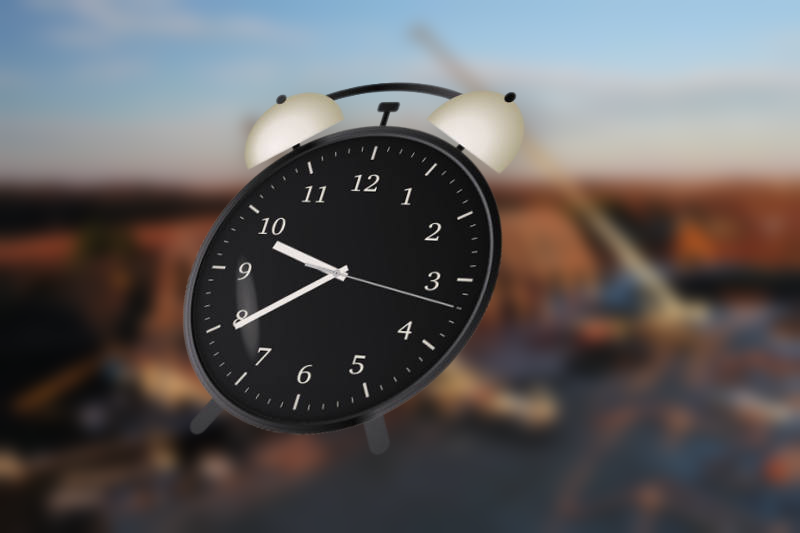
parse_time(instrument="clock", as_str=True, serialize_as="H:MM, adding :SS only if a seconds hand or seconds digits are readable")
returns 9:39:17
